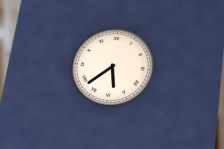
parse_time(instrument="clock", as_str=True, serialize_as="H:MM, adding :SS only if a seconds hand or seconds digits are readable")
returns 5:38
